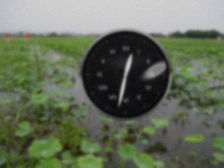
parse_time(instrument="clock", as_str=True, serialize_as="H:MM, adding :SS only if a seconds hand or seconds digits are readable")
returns 12:32
